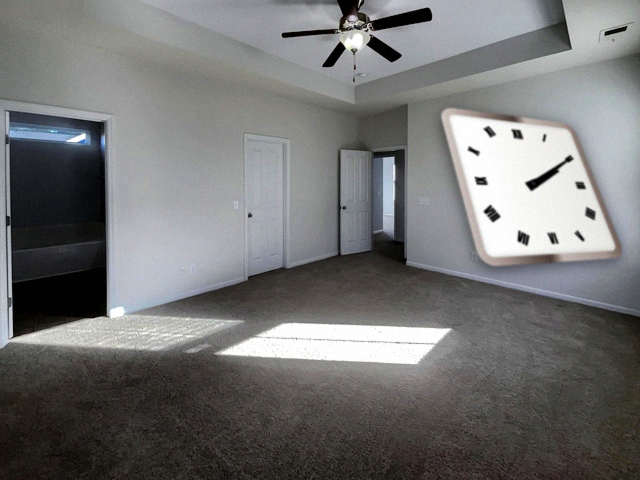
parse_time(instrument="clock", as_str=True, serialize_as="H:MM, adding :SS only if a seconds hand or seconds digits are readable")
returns 2:10
